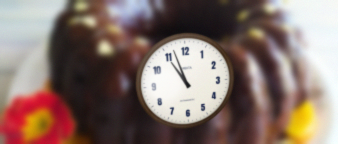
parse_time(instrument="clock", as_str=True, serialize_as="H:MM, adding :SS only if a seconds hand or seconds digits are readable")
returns 10:57
